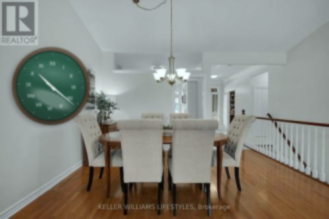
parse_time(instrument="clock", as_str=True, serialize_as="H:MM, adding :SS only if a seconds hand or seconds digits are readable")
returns 10:21
